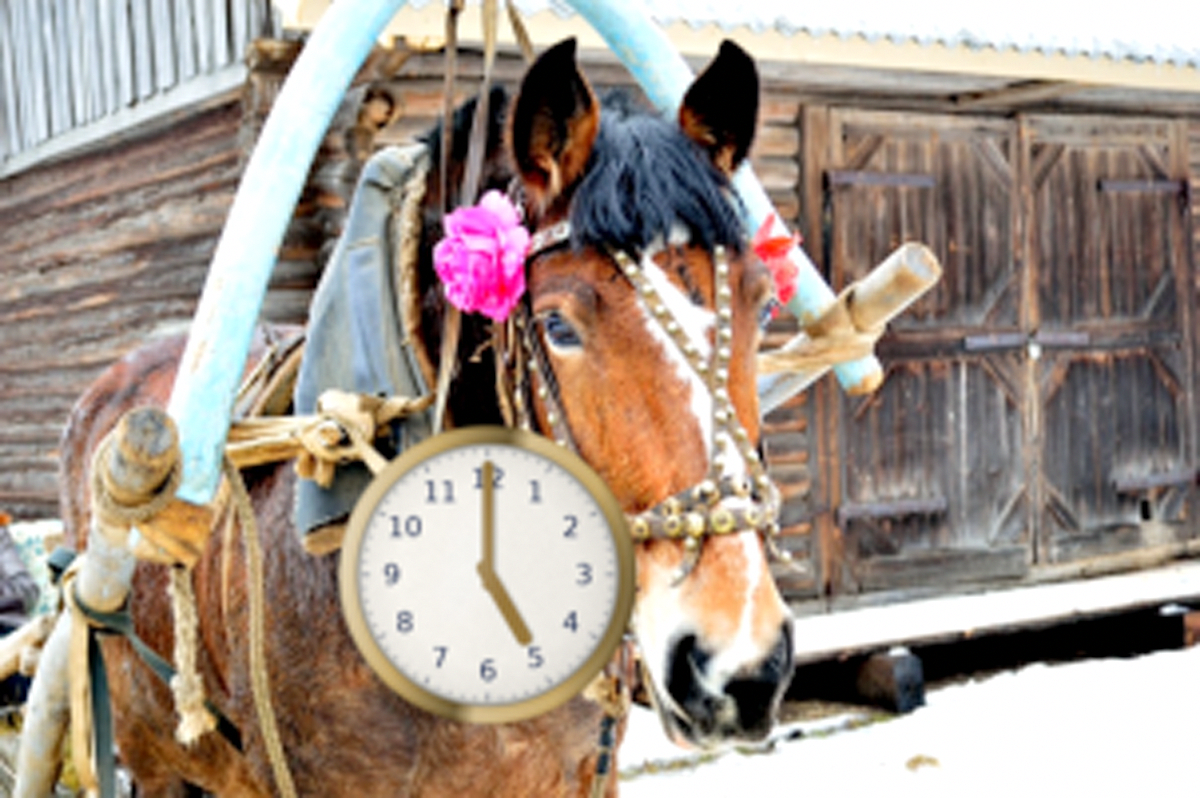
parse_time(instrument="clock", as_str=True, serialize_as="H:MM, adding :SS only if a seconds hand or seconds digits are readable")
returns 5:00
